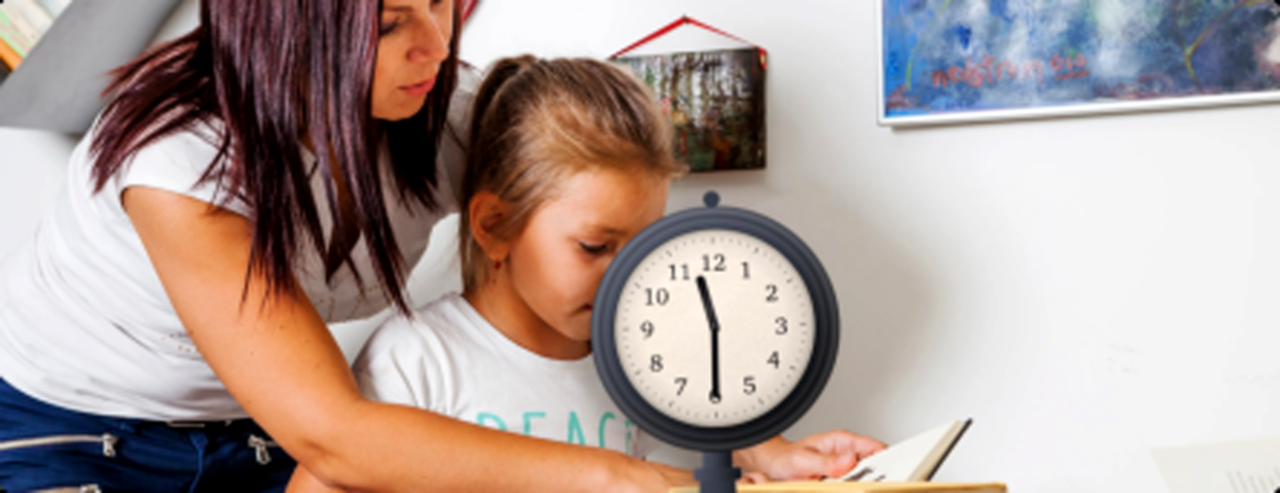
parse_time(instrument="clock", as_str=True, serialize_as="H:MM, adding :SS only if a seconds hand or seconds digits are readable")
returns 11:30
